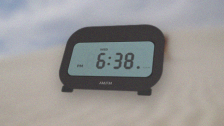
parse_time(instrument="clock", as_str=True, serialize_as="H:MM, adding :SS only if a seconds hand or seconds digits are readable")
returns 6:38
